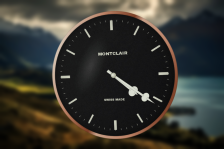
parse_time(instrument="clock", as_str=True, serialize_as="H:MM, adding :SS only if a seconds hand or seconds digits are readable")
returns 4:21
